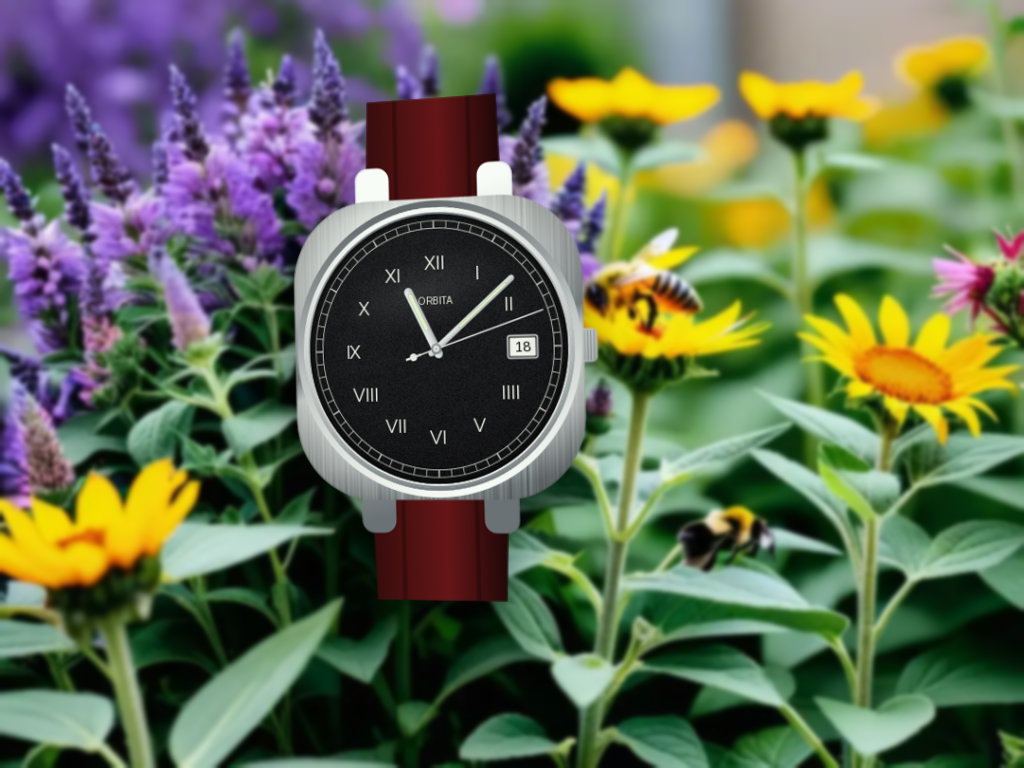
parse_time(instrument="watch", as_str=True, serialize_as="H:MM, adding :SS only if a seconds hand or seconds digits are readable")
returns 11:08:12
